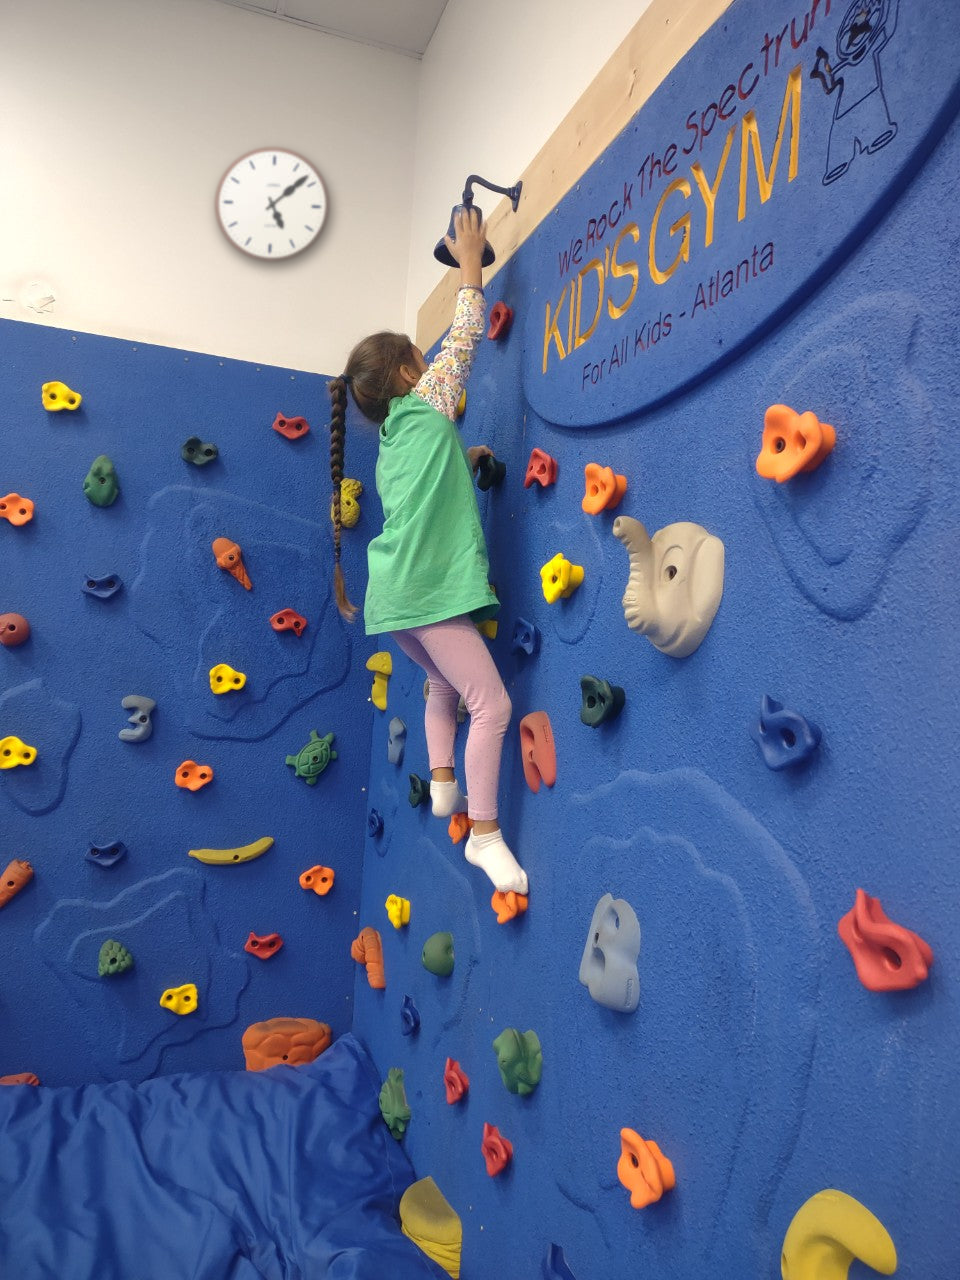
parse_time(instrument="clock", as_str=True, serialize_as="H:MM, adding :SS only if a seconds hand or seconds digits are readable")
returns 5:08
